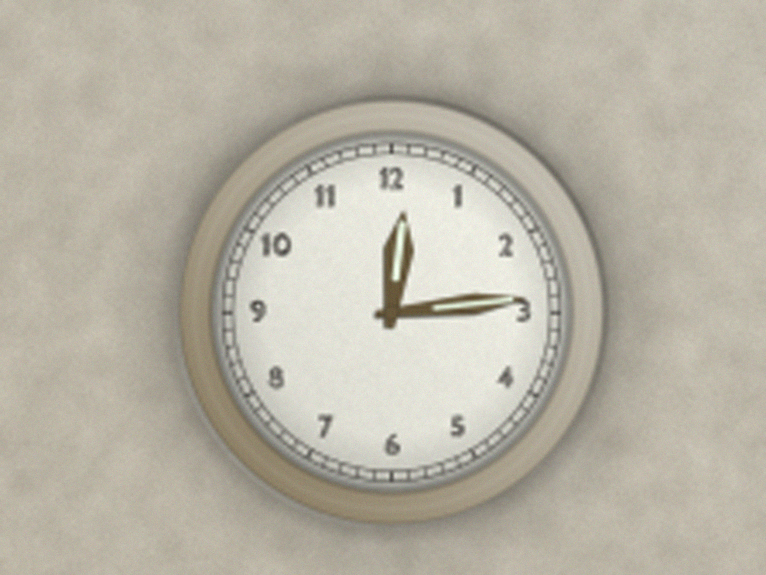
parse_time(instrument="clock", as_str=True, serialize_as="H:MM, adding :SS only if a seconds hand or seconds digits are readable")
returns 12:14
